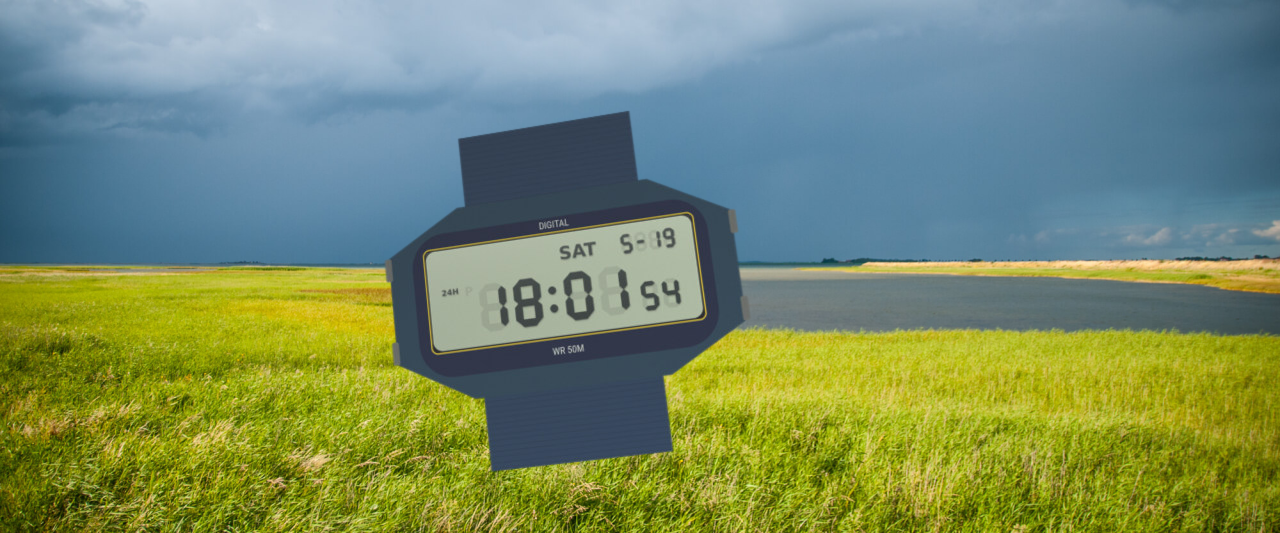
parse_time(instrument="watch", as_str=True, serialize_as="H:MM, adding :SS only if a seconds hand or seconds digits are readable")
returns 18:01:54
